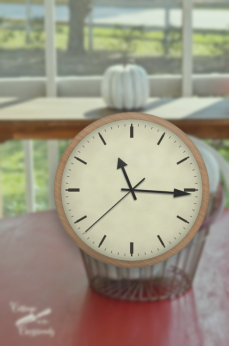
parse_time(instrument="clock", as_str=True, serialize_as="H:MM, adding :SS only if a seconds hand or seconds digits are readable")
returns 11:15:38
